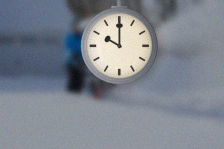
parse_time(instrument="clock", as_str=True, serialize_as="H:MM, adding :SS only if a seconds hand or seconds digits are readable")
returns 10:00
